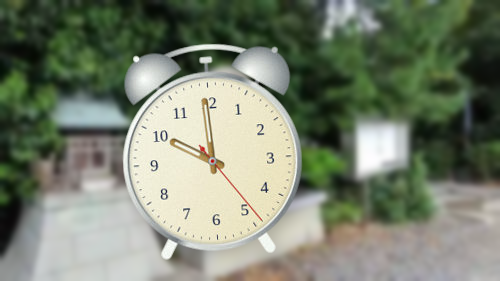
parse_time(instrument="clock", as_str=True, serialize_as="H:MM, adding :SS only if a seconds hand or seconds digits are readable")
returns 9:59:24
